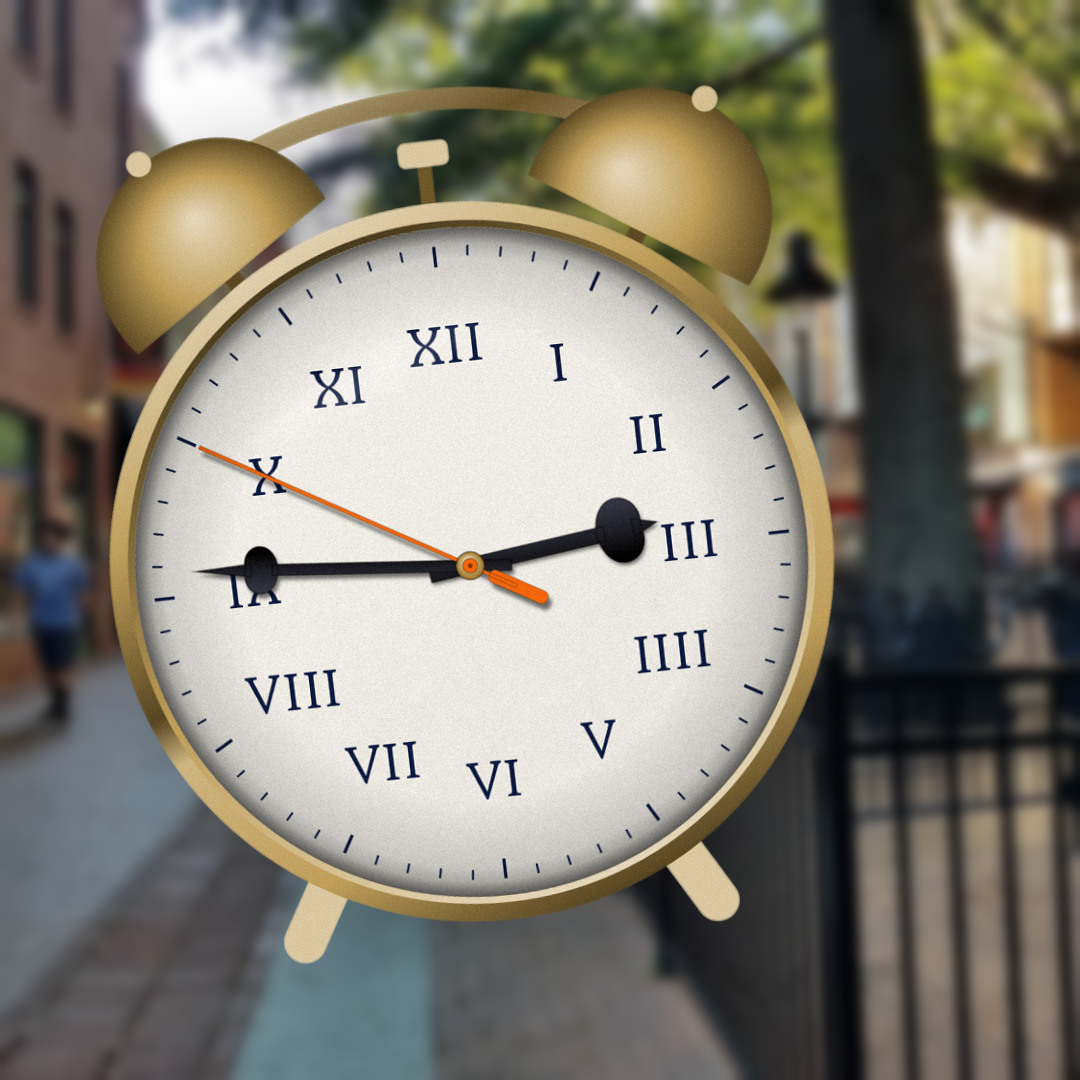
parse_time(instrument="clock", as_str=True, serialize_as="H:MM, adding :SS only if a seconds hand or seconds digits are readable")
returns 2:45:50
